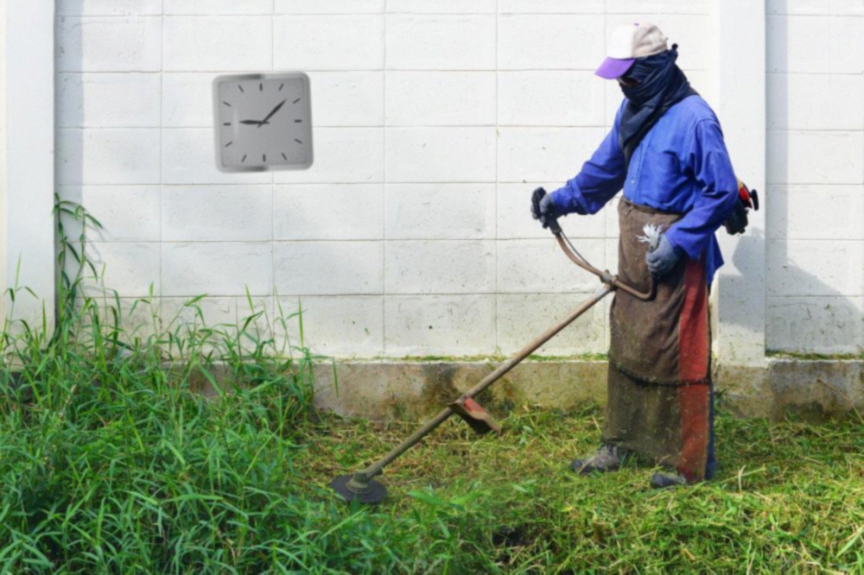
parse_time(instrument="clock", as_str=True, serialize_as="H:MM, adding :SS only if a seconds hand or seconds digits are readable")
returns 9:08
